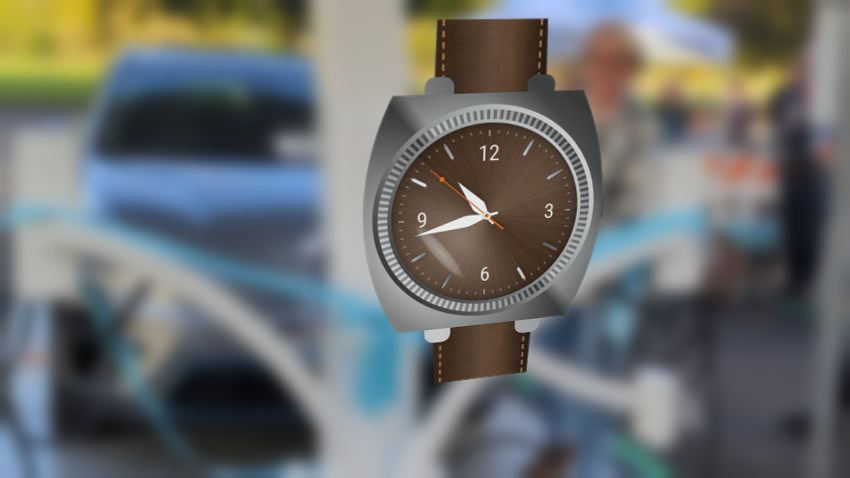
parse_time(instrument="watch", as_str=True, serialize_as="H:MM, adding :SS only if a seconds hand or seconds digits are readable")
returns 10:42:52
